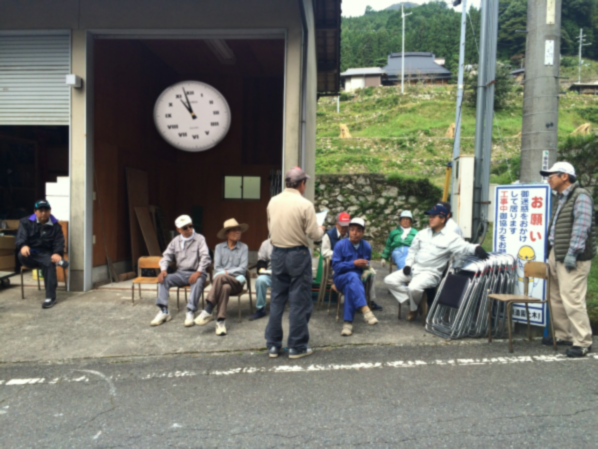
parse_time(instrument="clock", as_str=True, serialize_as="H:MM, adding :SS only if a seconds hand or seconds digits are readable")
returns 10:58
